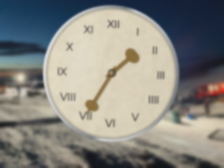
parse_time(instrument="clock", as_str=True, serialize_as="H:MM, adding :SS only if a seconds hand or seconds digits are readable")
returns 1:35
